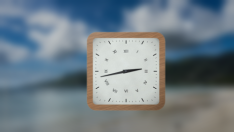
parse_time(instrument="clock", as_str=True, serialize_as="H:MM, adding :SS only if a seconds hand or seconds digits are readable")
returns 2:43
